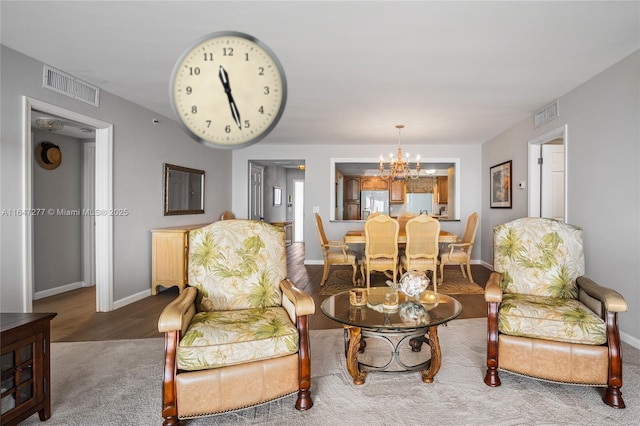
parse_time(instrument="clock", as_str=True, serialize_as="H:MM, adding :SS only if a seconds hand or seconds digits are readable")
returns 11:27
